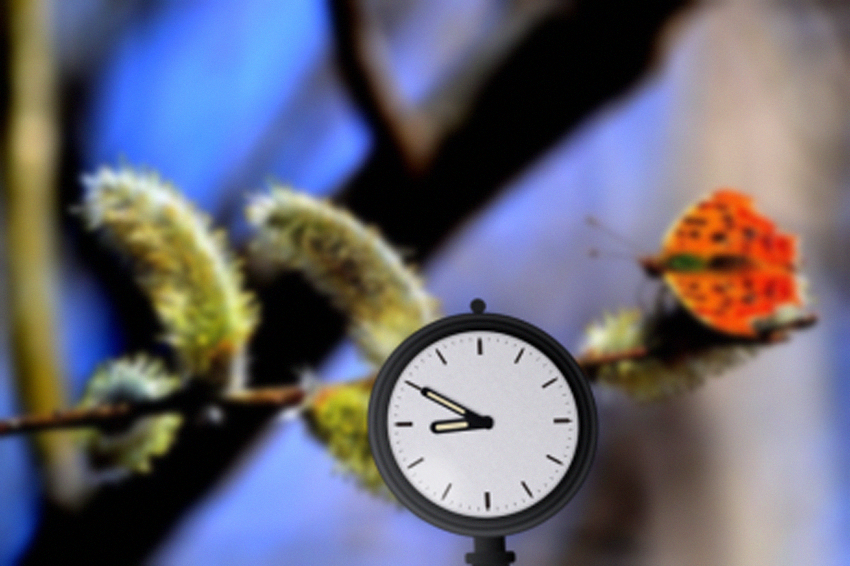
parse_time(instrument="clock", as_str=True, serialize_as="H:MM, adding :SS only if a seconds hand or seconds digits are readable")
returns 8:50
